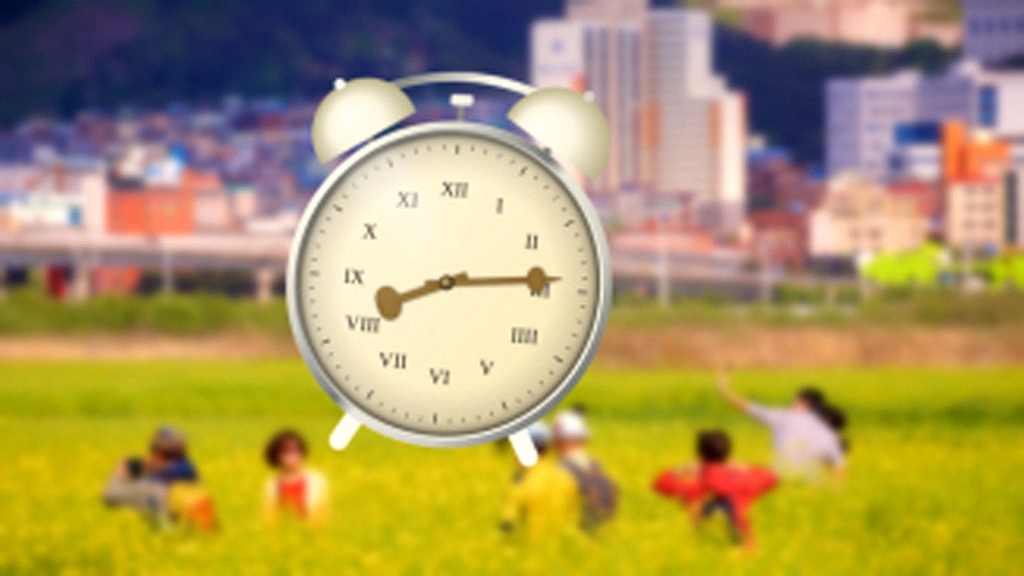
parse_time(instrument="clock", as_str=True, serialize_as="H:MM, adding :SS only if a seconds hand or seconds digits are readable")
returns 8:14
